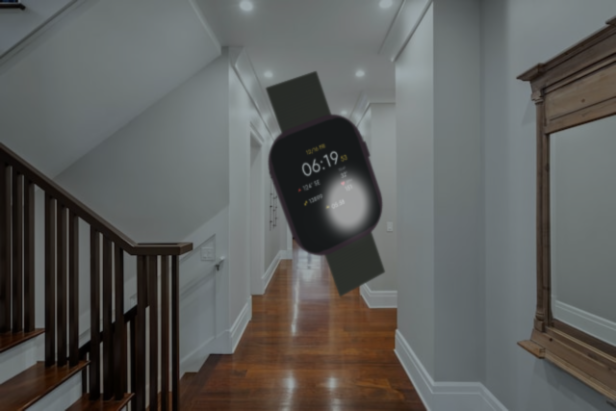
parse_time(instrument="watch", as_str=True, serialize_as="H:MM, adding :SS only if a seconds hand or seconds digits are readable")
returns 6:19
